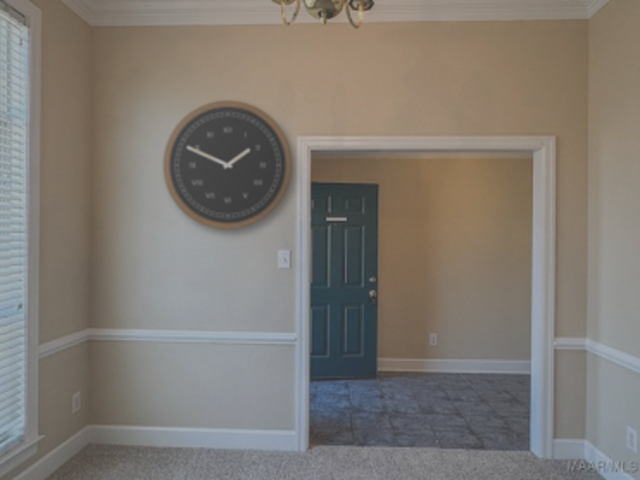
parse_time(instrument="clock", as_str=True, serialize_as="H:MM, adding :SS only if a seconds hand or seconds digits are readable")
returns 1:49
